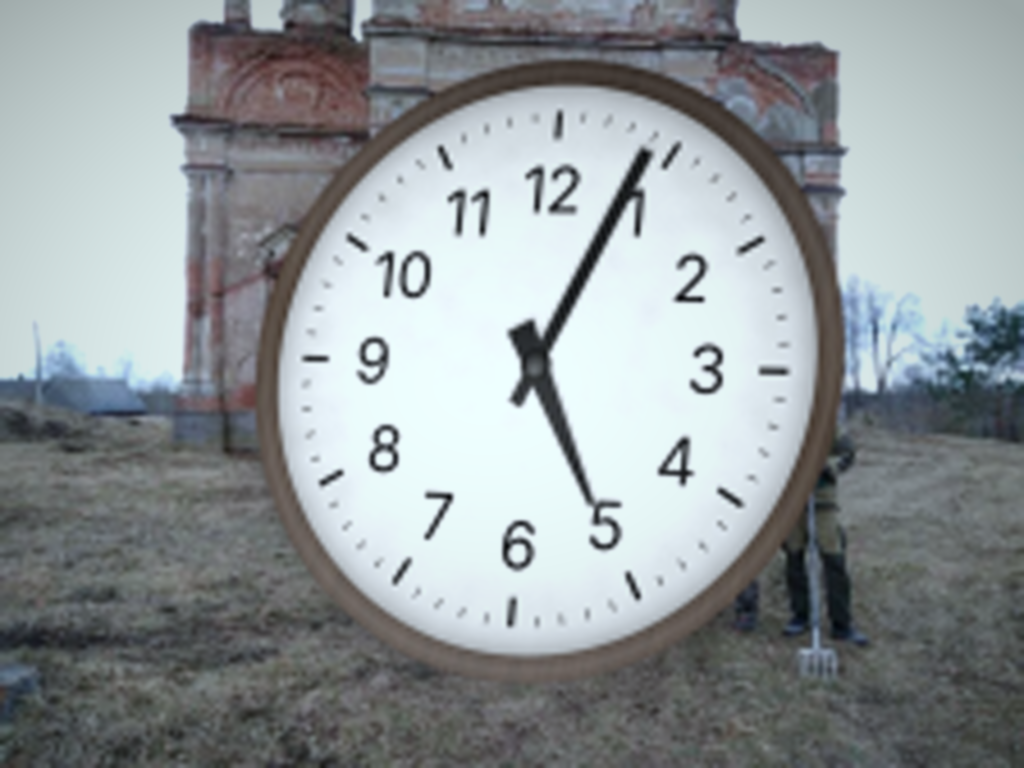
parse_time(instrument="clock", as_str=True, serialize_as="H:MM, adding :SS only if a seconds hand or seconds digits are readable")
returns 5:04
